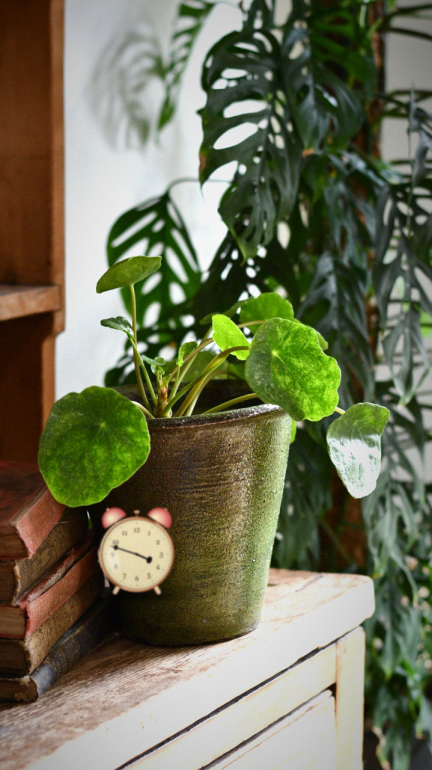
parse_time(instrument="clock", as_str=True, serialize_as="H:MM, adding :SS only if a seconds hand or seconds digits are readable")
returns 3:48
